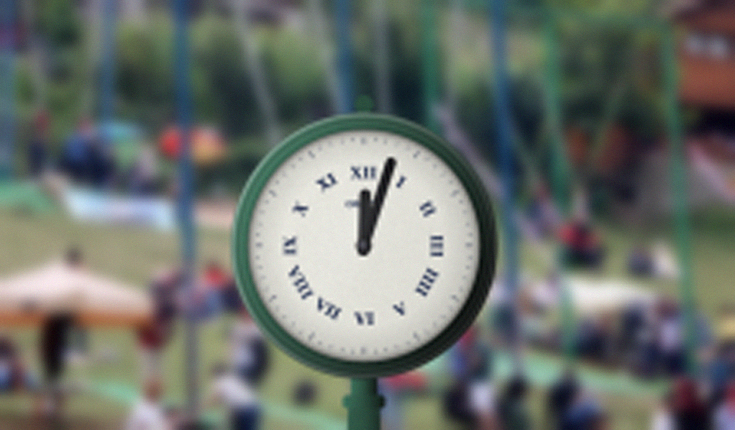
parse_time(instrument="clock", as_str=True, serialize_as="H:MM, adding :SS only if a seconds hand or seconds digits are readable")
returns 12:03
